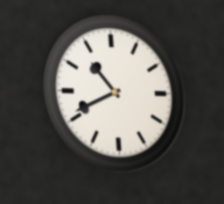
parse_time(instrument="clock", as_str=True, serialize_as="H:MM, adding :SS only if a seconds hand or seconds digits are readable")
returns 10:41
